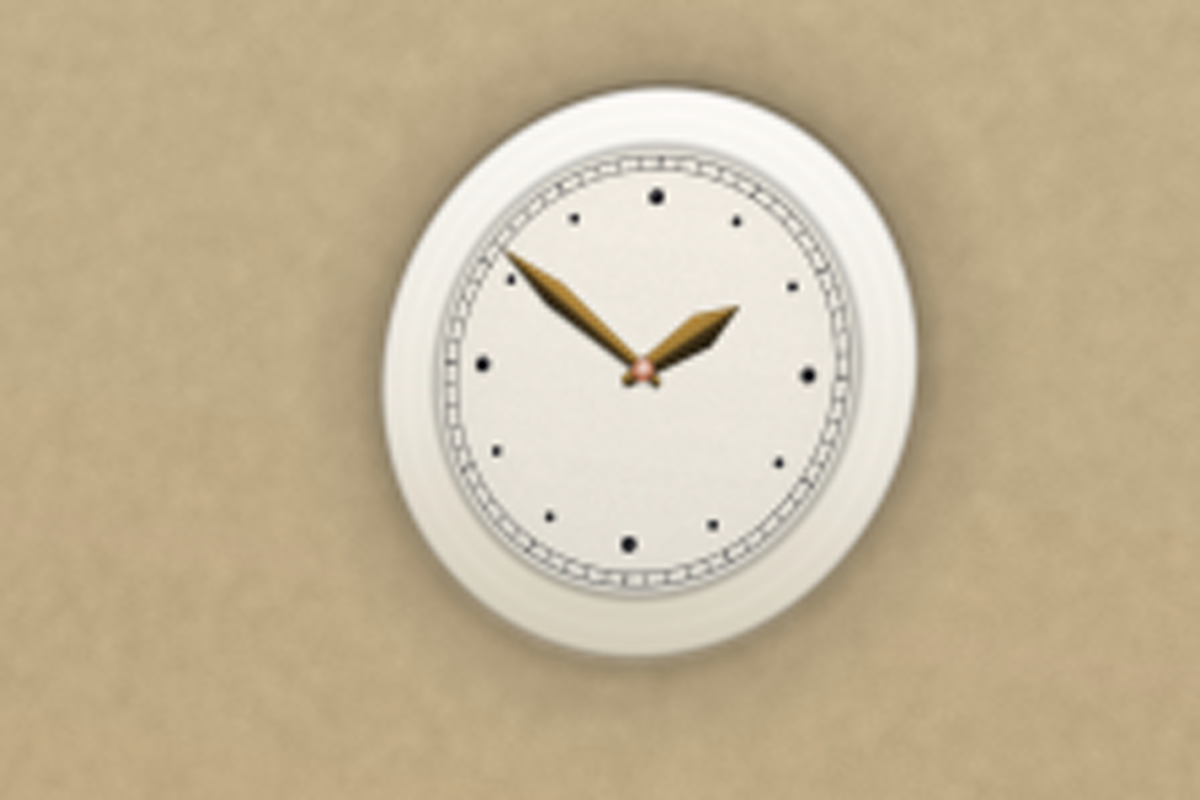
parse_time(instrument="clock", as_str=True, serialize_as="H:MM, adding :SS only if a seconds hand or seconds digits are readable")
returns 1:51
